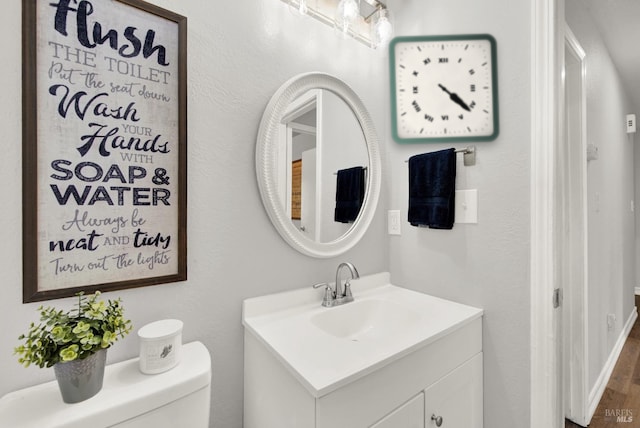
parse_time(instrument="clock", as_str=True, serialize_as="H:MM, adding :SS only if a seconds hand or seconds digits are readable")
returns 4:22
